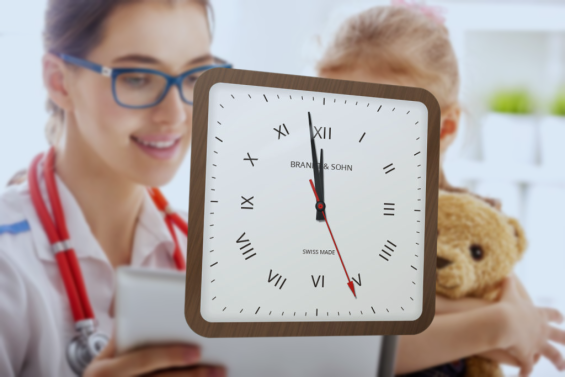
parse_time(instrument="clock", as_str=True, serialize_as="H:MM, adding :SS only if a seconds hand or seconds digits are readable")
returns 11:58:26
